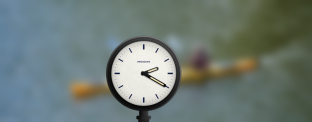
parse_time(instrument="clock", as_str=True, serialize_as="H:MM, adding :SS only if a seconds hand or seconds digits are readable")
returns 2:20
